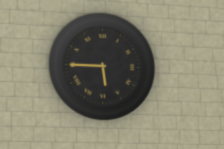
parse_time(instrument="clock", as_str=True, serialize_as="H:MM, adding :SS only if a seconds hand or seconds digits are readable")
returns 5:45
